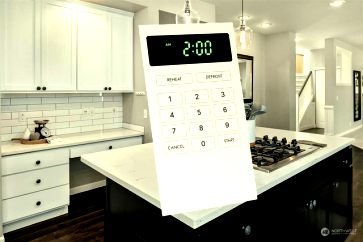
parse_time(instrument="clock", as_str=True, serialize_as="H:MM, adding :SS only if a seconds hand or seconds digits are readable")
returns 2:00
